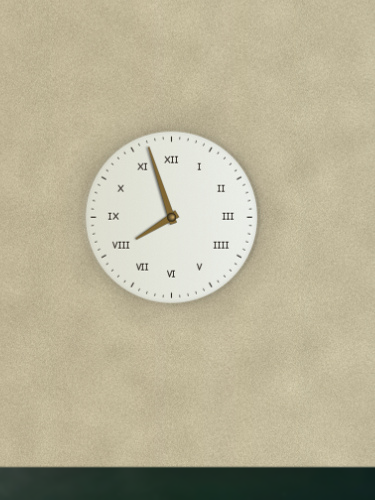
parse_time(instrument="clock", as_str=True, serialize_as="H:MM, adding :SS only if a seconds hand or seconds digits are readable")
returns 7:57
